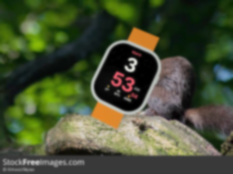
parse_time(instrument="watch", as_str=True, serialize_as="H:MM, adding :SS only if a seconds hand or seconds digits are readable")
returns 3:53
